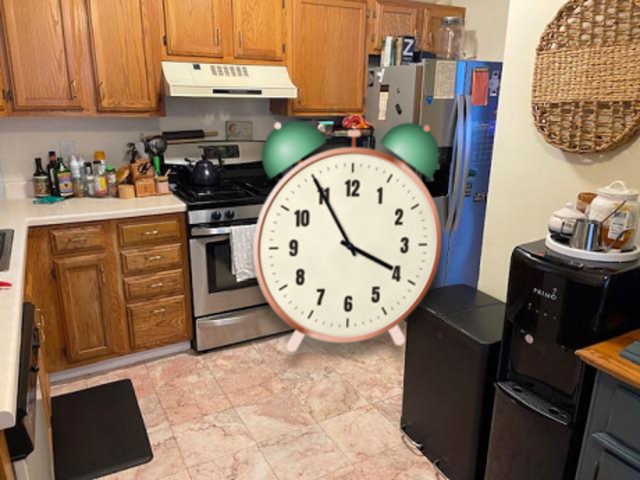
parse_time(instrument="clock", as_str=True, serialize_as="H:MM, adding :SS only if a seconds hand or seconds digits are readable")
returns 3:55
